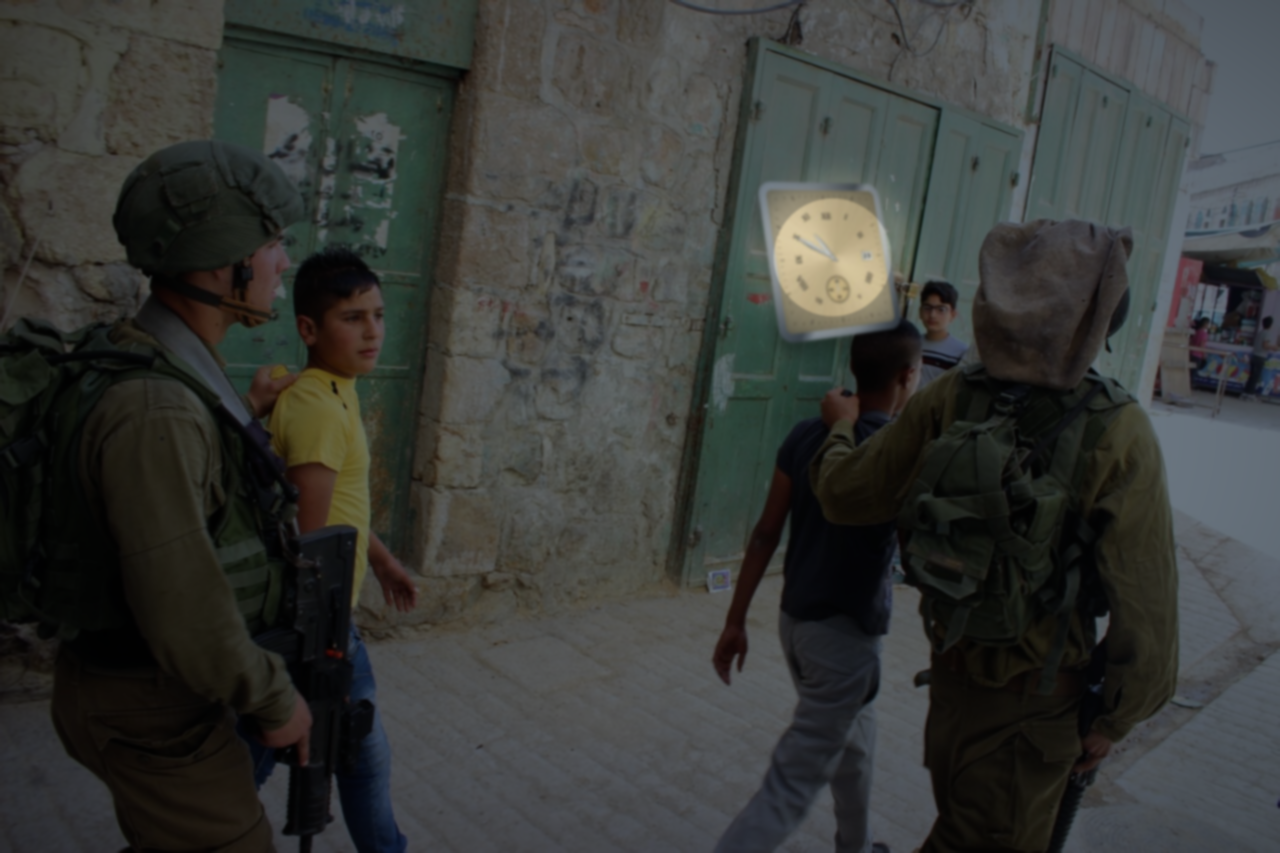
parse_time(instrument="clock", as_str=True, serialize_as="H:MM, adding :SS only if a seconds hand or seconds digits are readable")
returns 10:50
